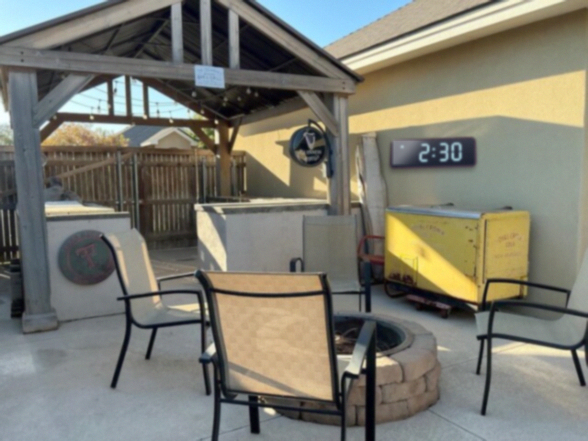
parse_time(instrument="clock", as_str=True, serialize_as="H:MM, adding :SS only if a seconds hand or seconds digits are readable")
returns 2:30
